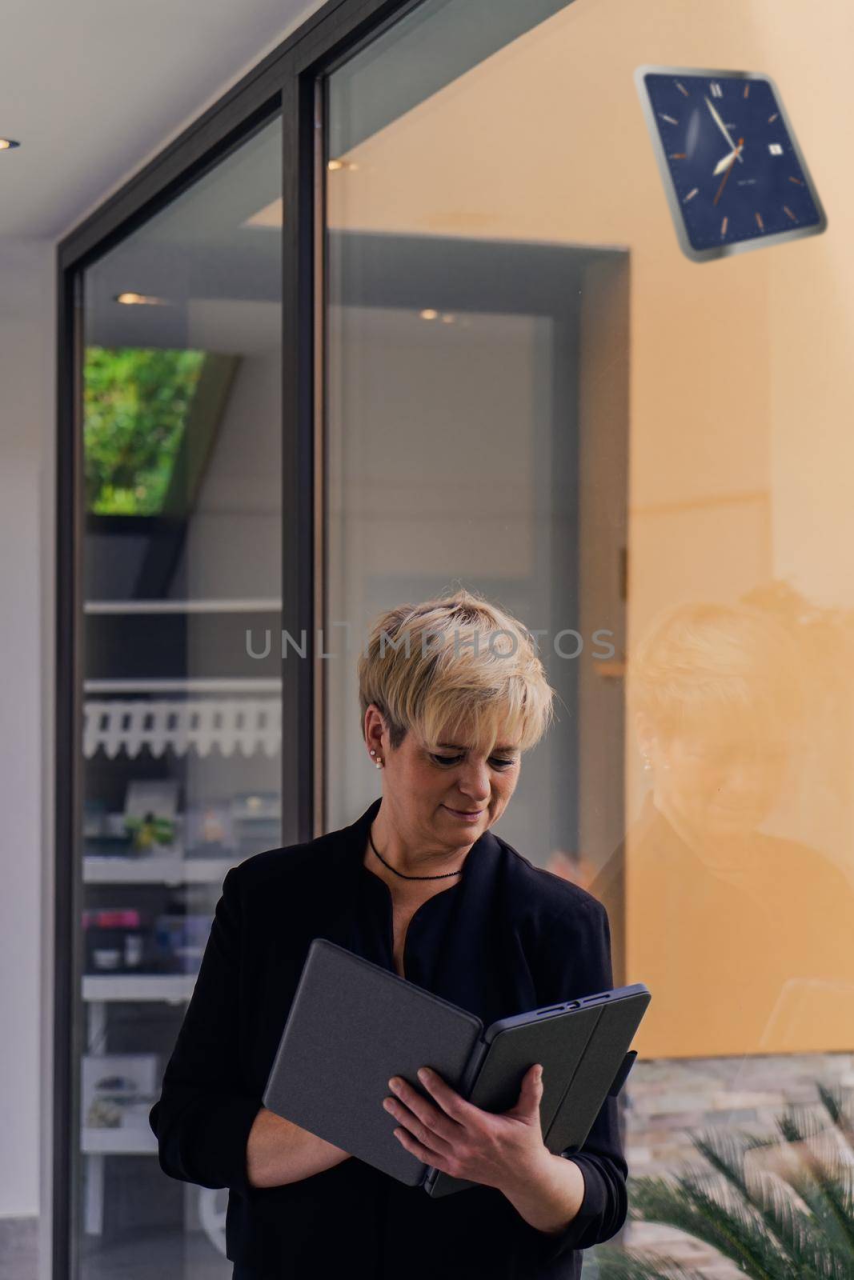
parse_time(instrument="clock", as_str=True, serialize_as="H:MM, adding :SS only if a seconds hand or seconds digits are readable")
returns 7:57:37
